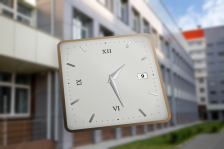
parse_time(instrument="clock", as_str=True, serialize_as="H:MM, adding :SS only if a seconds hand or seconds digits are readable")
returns 1:28
